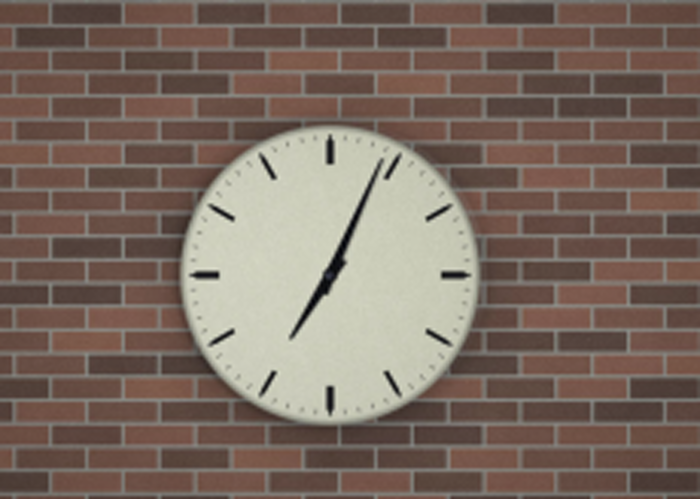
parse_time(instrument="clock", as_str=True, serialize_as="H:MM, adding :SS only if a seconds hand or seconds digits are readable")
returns 7:04
